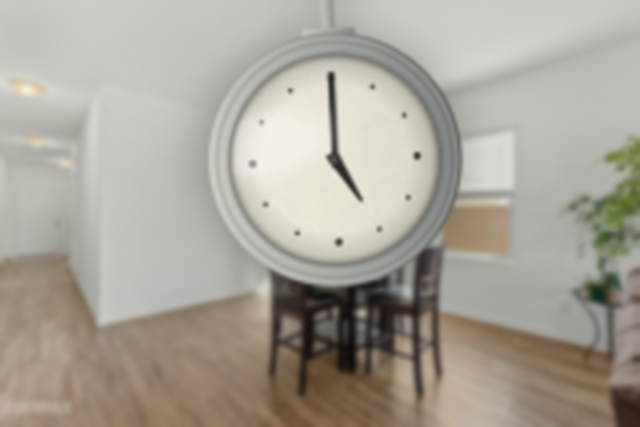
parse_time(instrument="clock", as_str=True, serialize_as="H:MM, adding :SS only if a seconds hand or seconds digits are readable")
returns 5:00
